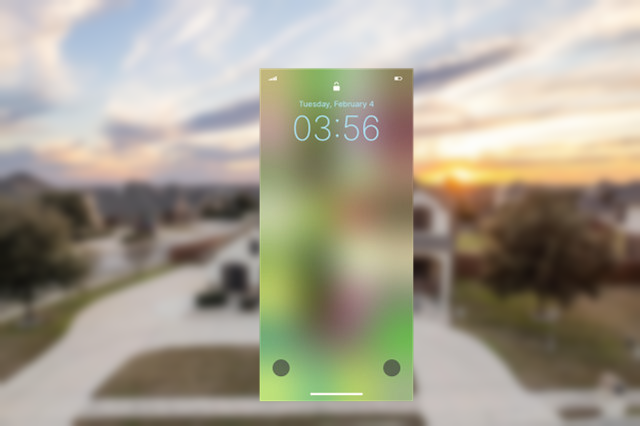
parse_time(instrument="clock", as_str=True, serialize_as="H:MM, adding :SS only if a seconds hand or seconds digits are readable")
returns 3:56
